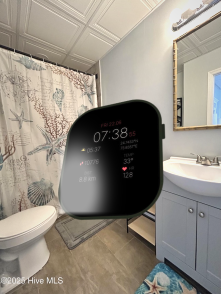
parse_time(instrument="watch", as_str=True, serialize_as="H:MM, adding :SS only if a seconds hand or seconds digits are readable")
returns 7:38
